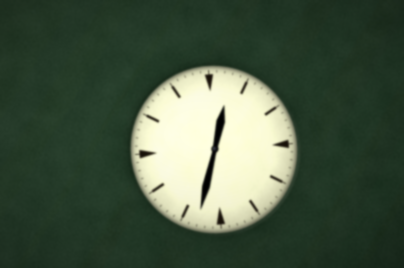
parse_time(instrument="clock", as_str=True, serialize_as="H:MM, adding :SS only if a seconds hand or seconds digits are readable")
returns 12:33
